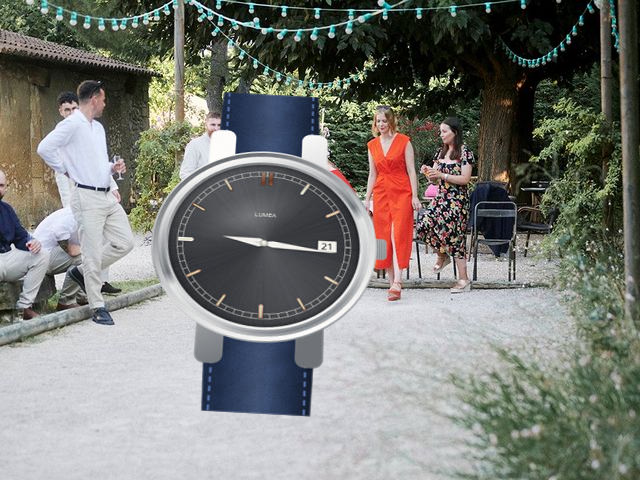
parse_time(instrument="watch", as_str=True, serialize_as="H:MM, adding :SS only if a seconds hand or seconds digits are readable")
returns 9:16
